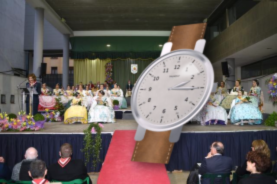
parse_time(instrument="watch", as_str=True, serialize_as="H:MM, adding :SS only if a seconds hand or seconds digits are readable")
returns 2:15
